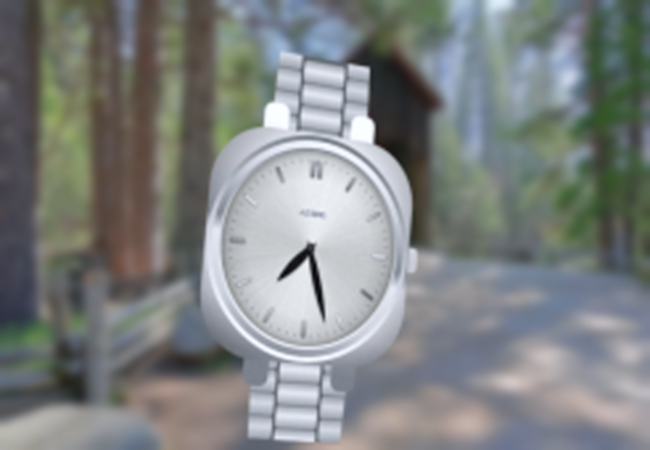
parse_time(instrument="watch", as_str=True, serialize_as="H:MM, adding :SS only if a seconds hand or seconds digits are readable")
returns 7:27
